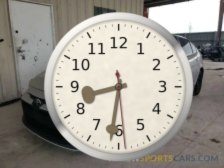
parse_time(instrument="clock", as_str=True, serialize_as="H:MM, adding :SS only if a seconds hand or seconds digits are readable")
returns 8:31:29
